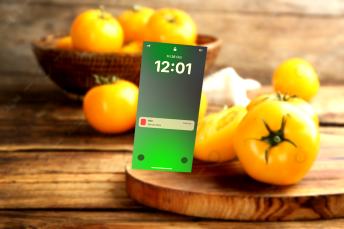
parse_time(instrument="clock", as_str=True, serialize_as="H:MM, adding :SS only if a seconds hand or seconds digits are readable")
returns 12:01
